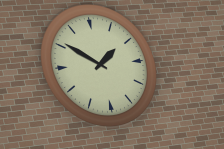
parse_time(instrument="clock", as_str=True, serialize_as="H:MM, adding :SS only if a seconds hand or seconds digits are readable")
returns 1:51
